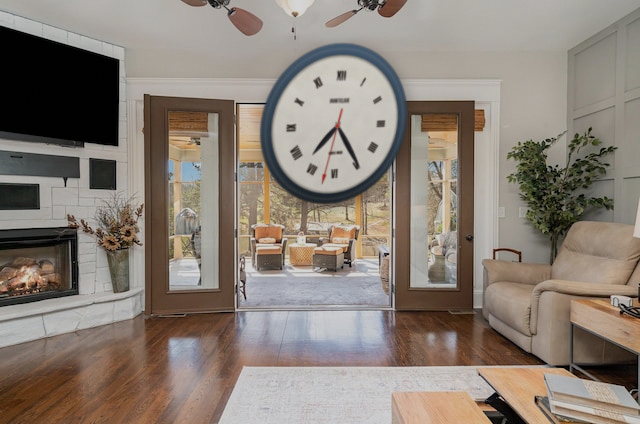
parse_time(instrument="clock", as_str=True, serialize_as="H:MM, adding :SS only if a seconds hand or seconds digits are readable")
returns 7:24:32
